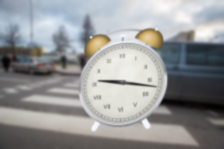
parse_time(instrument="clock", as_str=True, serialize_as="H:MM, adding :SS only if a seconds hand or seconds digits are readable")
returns 9:17
